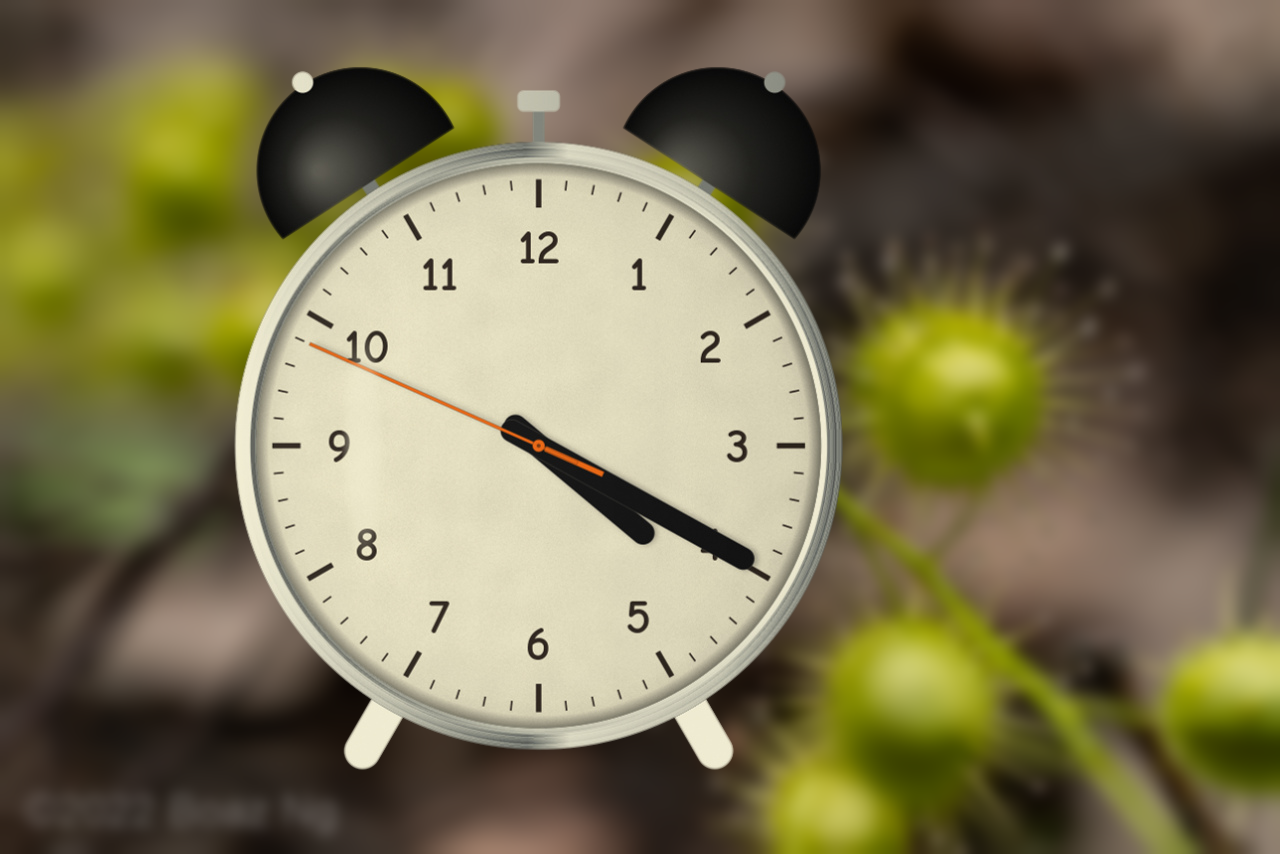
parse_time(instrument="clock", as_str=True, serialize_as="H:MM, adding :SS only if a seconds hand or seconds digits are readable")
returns 4:19:49
